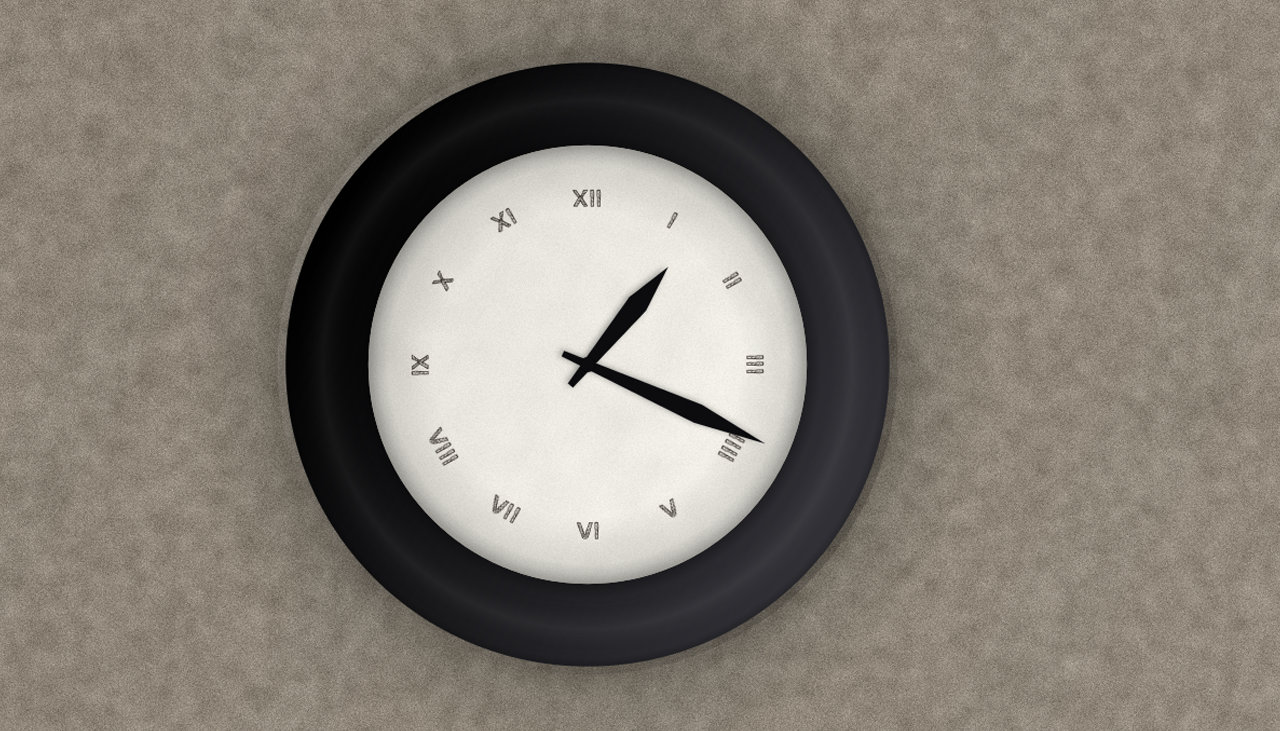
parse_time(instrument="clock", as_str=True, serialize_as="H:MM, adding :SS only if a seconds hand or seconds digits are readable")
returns 1:19
